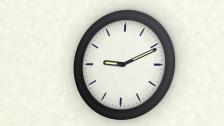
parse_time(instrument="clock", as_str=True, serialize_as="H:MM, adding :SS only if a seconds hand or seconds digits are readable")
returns 9:11
